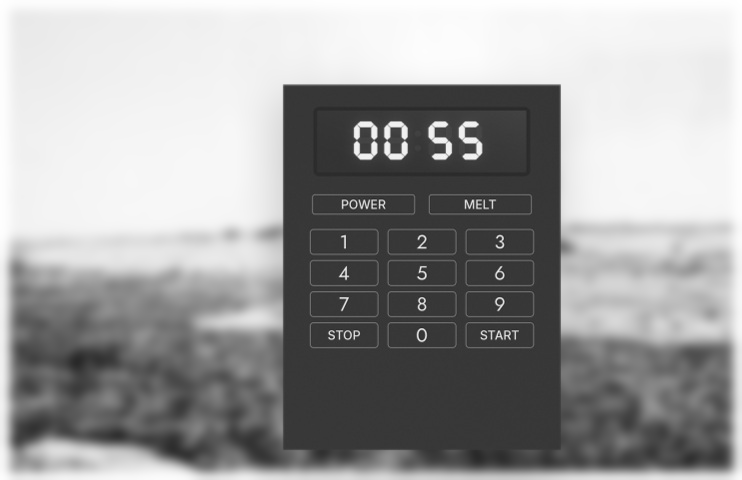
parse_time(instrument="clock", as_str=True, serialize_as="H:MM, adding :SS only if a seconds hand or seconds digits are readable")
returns 0:55
